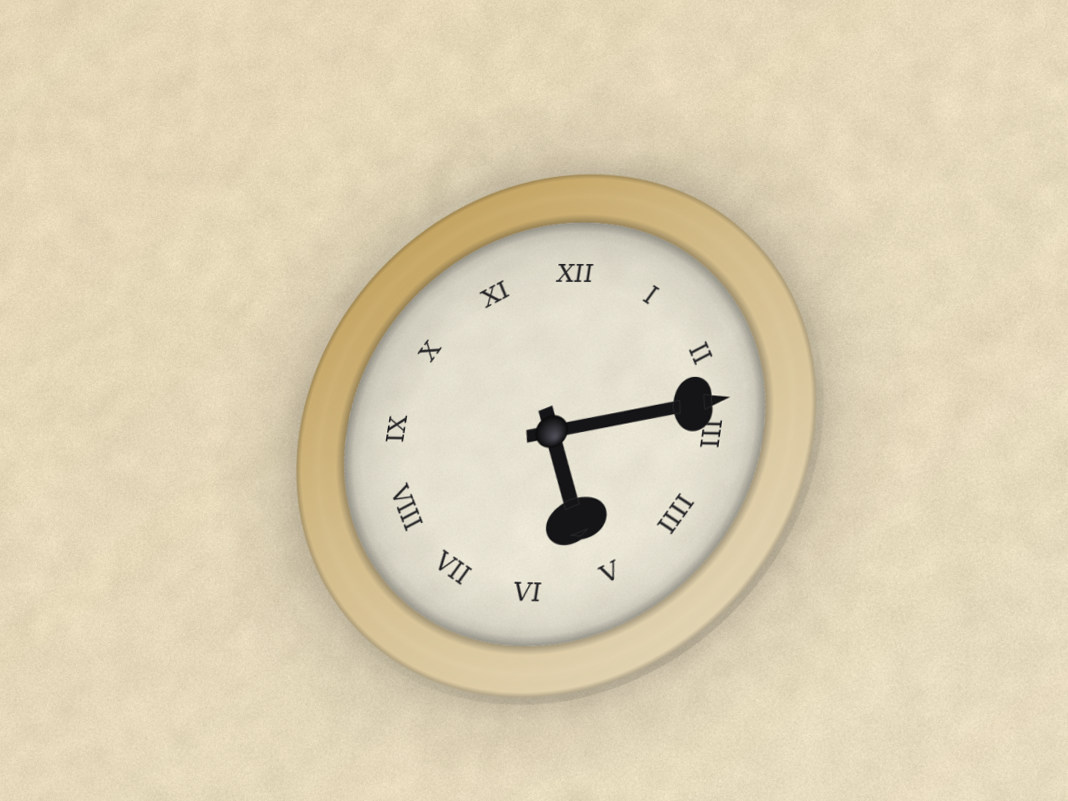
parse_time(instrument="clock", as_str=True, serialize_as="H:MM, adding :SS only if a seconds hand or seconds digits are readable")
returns 5:13
